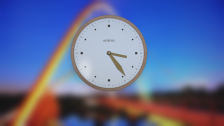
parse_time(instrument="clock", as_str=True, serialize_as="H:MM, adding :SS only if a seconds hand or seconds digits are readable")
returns 3:24
